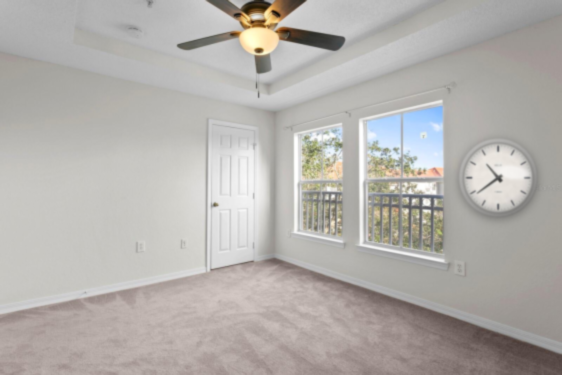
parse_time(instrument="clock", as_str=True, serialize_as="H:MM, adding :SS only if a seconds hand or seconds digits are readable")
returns 10:39
